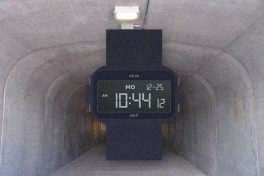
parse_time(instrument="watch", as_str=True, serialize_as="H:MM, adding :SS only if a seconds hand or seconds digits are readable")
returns 10:44:12
